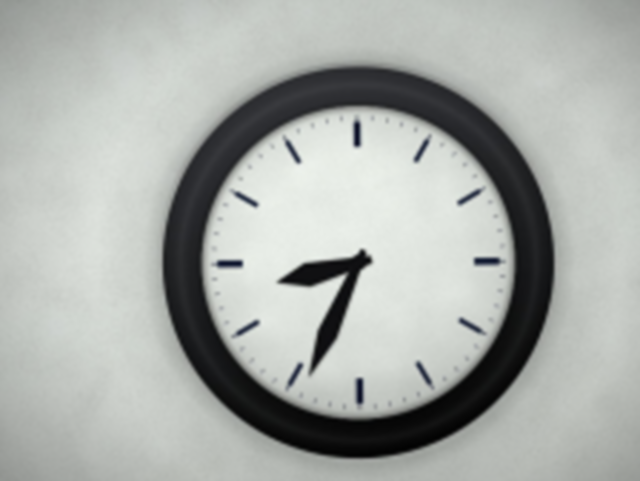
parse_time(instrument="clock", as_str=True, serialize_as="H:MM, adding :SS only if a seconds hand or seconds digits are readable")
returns 8:34
